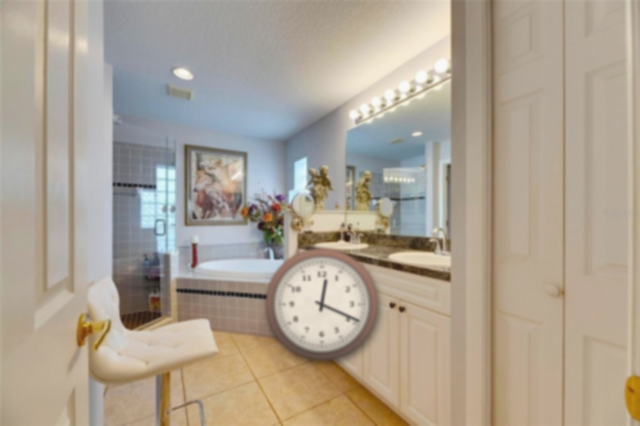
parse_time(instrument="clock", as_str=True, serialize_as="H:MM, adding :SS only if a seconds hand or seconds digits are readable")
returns 12:19
